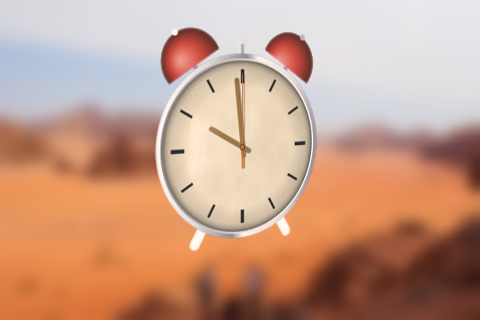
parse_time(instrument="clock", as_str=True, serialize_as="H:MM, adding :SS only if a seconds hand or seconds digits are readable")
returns 9:59:00
